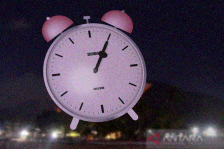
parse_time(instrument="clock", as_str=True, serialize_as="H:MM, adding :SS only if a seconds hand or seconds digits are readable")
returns 1:05
